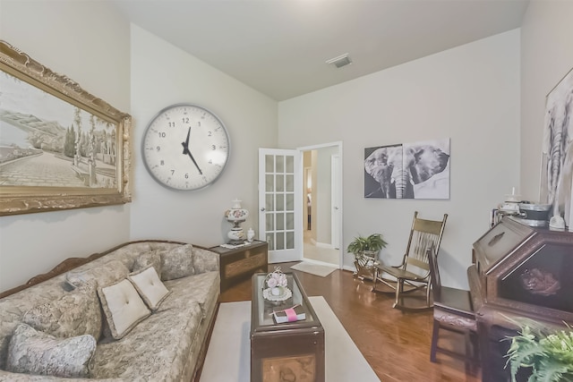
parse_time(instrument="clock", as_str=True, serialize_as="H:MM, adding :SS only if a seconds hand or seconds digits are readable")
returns 12:25
